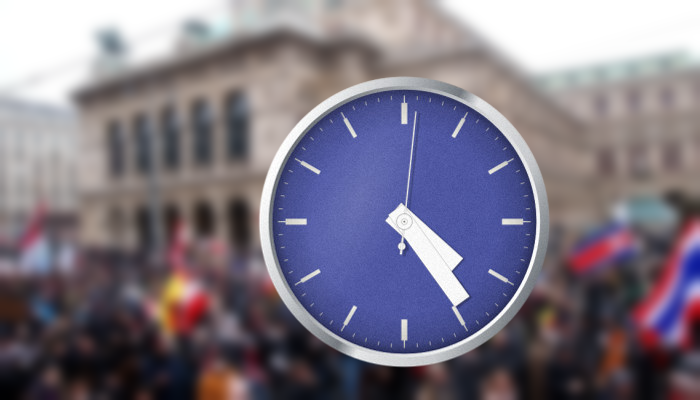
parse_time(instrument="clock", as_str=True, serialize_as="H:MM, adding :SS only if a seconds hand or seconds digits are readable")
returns 4:24:01
